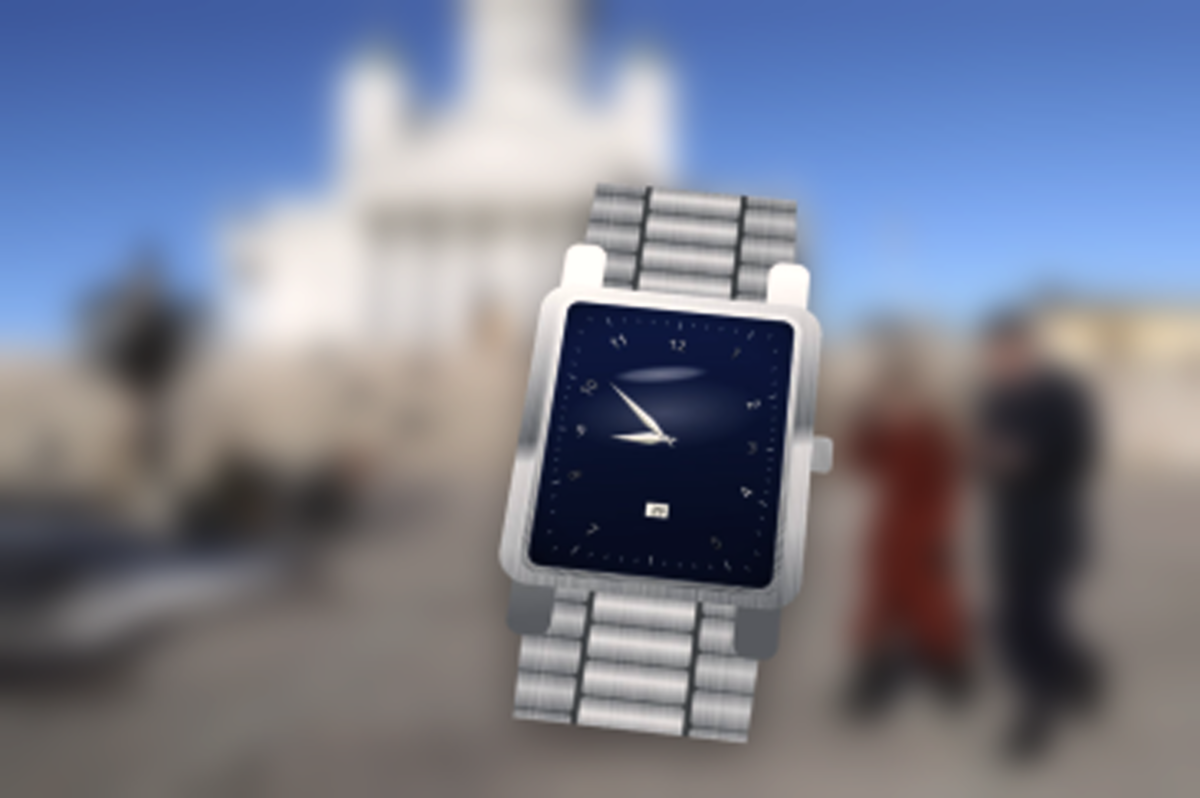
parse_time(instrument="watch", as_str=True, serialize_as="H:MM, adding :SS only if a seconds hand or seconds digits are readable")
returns 8:52
